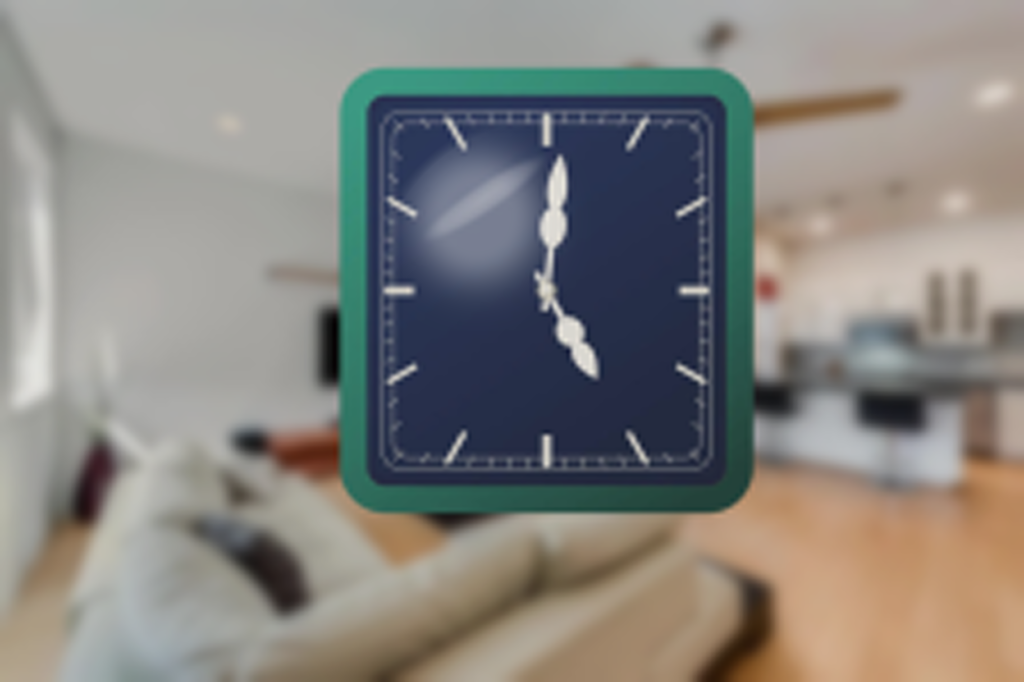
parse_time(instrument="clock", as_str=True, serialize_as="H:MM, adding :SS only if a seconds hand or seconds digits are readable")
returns 5:01
